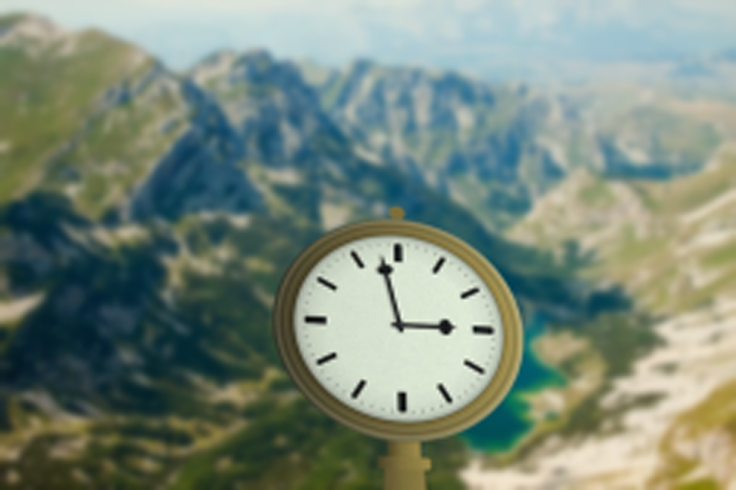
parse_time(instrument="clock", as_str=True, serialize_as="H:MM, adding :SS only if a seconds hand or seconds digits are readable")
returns 2:58
